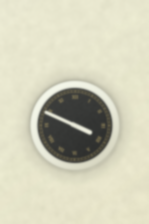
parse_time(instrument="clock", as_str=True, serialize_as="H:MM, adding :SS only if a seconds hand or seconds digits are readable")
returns 3:49
